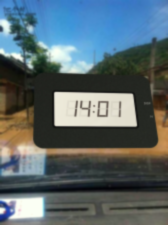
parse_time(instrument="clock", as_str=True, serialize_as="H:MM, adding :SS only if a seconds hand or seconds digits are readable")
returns 14:01
